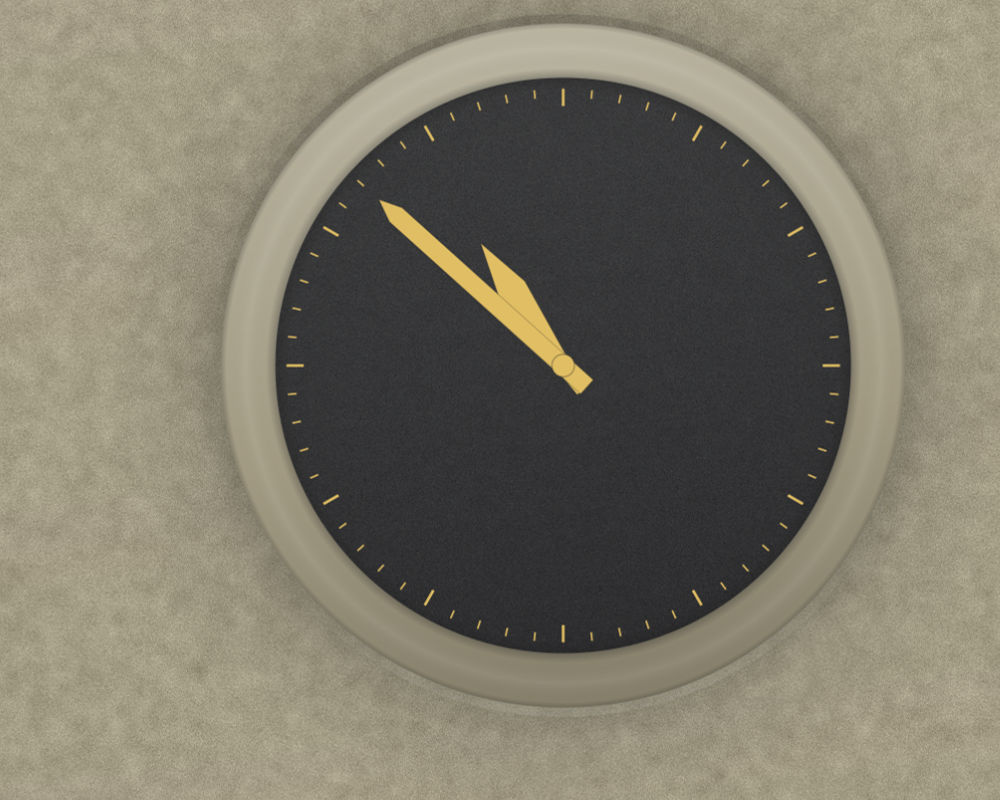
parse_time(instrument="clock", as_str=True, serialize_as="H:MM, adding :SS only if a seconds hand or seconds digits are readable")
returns 10:52
